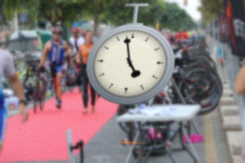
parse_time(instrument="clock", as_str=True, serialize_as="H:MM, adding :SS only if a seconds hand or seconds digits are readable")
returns 4:58
